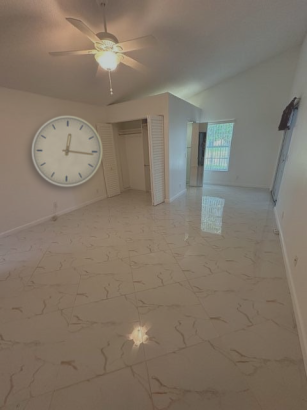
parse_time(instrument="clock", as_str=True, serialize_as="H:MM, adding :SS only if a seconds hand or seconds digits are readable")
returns 12:16
